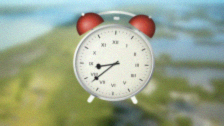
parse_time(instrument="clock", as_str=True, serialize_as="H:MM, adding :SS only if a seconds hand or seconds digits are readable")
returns 8:38
